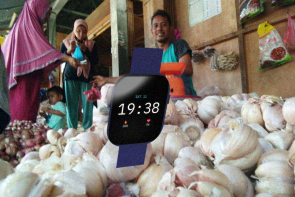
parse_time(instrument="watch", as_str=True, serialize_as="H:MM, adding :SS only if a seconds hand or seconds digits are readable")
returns 19:38
